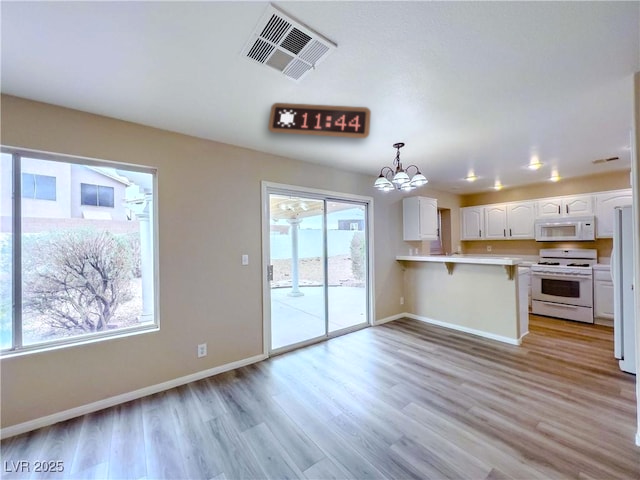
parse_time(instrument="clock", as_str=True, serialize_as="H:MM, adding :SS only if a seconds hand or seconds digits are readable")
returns 11:44
